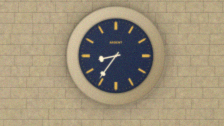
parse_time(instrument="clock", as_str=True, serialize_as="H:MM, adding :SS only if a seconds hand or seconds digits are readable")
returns 8:36
